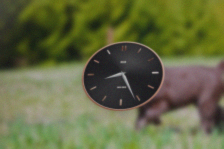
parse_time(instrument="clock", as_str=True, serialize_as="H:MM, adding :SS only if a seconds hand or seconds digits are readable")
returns 8:26
